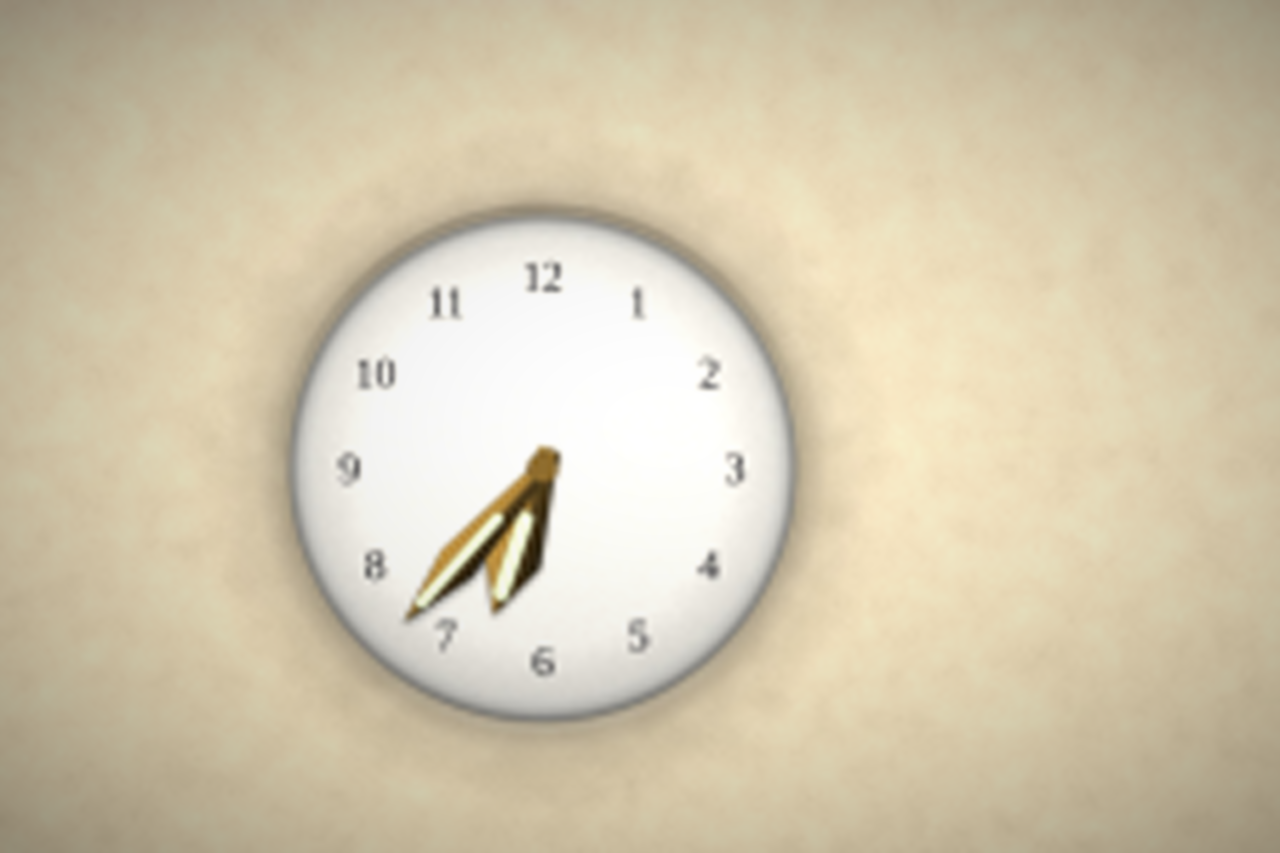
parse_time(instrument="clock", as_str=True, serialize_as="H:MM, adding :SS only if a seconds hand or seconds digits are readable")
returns 6:37
